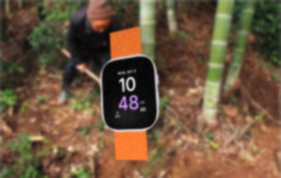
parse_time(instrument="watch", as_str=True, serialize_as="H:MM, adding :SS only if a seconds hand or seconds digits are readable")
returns 10:48
